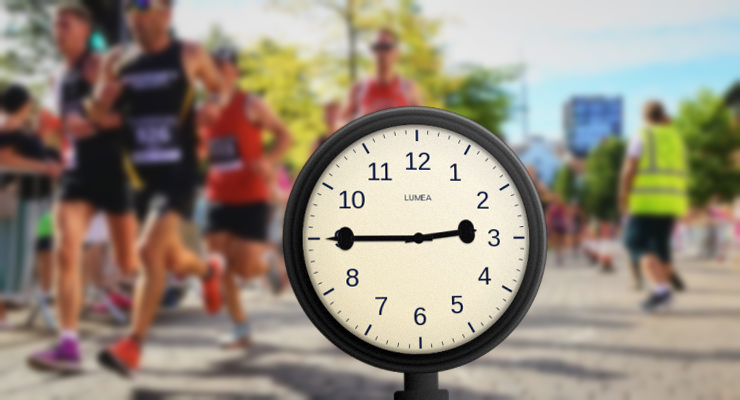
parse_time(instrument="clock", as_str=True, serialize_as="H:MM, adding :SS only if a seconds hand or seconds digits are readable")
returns 2:45
